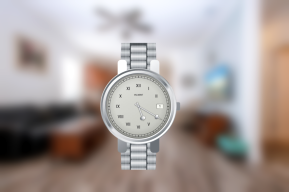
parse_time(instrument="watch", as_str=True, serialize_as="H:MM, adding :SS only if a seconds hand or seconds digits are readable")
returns 5:20
